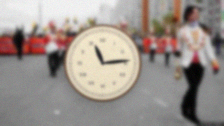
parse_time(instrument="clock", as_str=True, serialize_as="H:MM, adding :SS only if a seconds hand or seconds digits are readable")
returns 11:14
